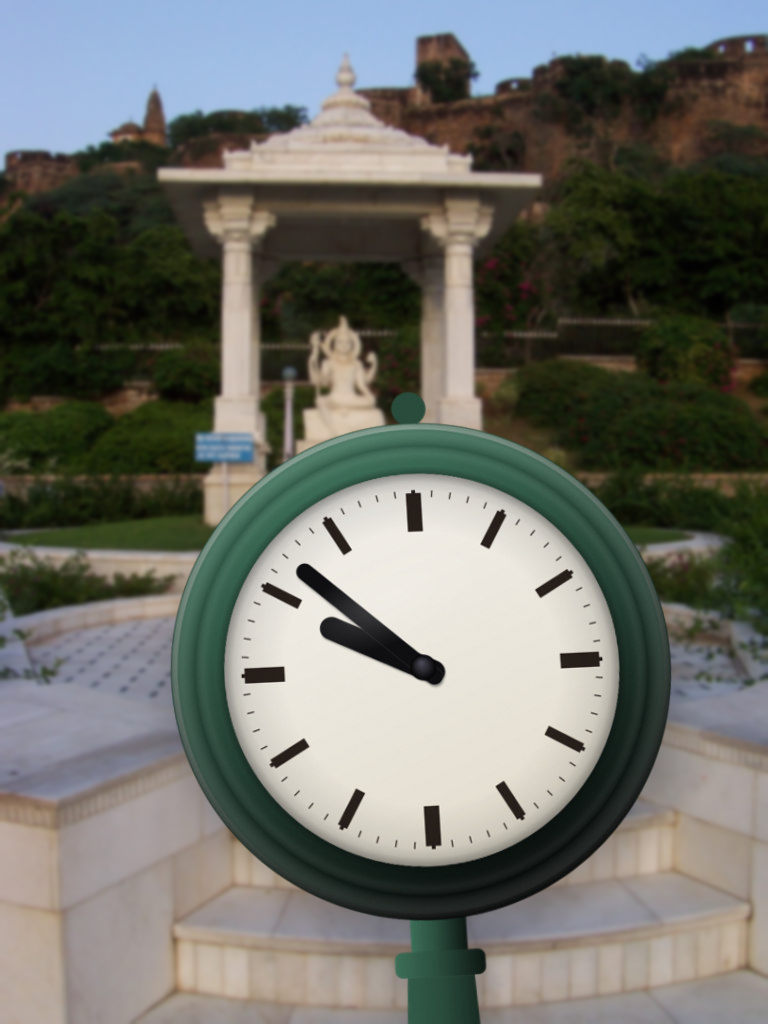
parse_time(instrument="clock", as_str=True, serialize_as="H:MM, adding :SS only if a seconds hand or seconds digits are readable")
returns 9:52
